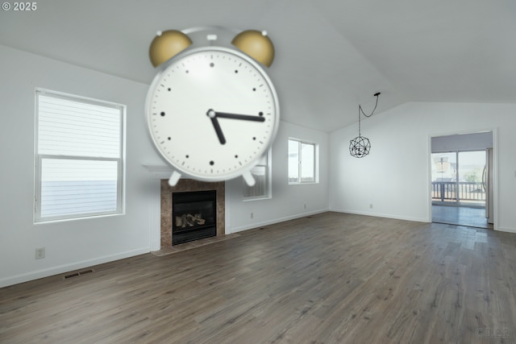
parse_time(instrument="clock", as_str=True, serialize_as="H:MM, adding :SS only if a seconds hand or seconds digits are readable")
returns 5:16
